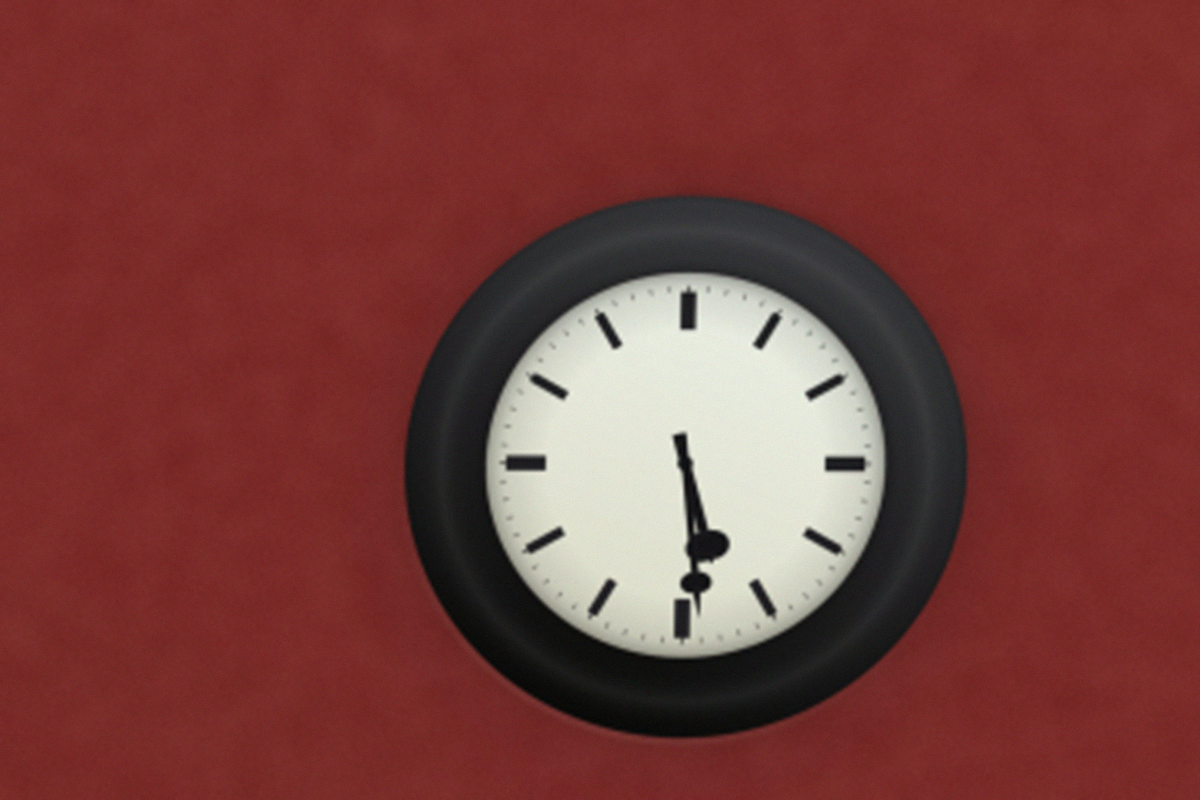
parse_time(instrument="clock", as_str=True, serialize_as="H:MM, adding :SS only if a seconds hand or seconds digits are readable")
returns 5:29
